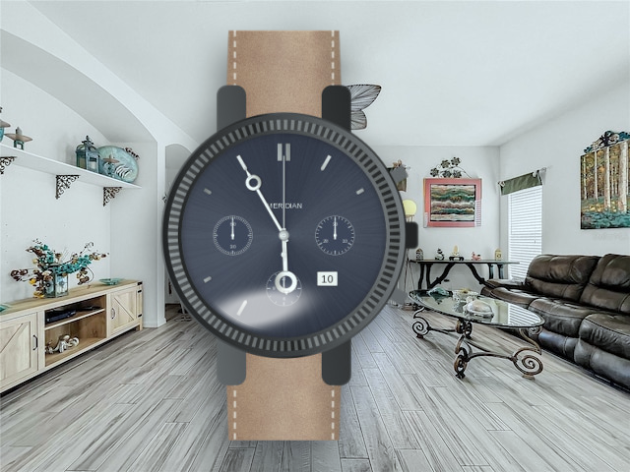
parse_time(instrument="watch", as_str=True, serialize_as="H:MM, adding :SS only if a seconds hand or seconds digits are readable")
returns 5:55
